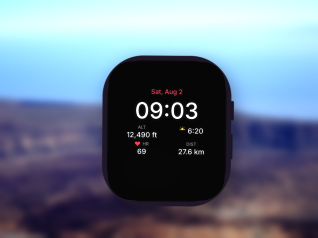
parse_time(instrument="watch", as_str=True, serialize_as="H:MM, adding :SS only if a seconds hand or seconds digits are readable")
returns 9:03
